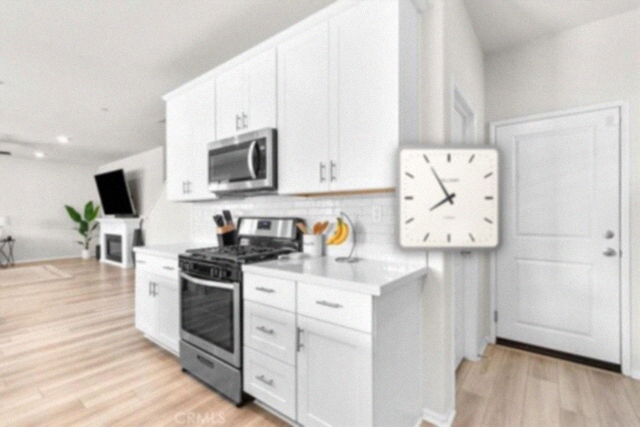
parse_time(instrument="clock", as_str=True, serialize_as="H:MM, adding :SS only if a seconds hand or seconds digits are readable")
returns 7:55
